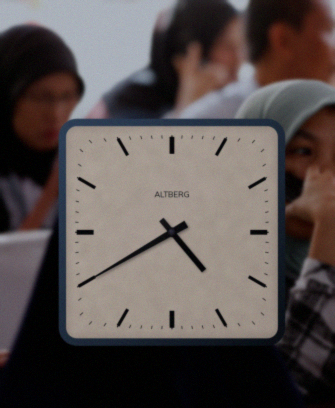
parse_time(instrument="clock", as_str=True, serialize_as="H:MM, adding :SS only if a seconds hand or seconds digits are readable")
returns 4:40
